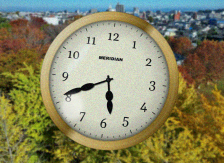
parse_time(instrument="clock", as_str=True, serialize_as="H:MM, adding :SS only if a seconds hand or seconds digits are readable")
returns 5:41
